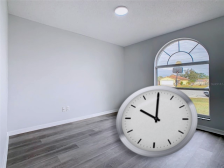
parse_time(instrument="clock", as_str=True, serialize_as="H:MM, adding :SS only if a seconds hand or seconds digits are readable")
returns 10:00
